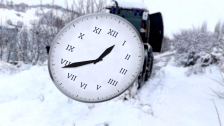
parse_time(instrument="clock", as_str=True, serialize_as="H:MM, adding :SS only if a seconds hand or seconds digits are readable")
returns 12:39
